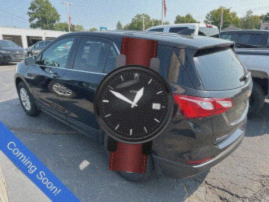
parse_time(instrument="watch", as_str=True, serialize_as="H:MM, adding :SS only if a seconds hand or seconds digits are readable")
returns 12:49
